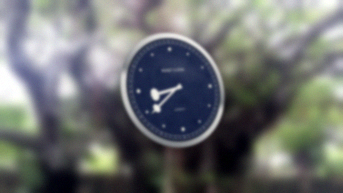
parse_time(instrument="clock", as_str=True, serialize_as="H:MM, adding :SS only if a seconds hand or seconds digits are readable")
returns 8:39
